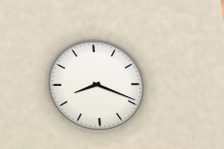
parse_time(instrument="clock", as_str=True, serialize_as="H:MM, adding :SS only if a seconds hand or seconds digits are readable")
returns 8:19
